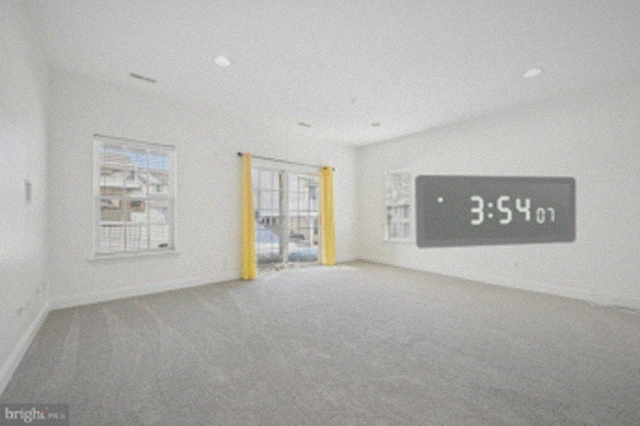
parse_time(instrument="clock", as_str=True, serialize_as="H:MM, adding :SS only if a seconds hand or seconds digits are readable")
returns 3:54:07
